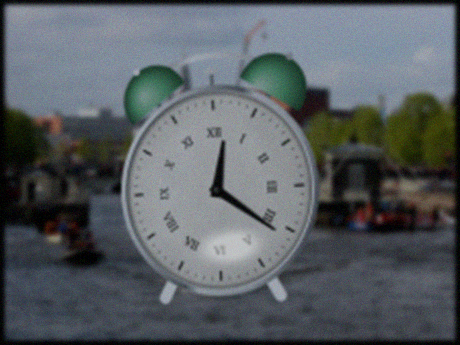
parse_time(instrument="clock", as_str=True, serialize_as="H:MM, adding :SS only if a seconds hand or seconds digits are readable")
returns 12:21
